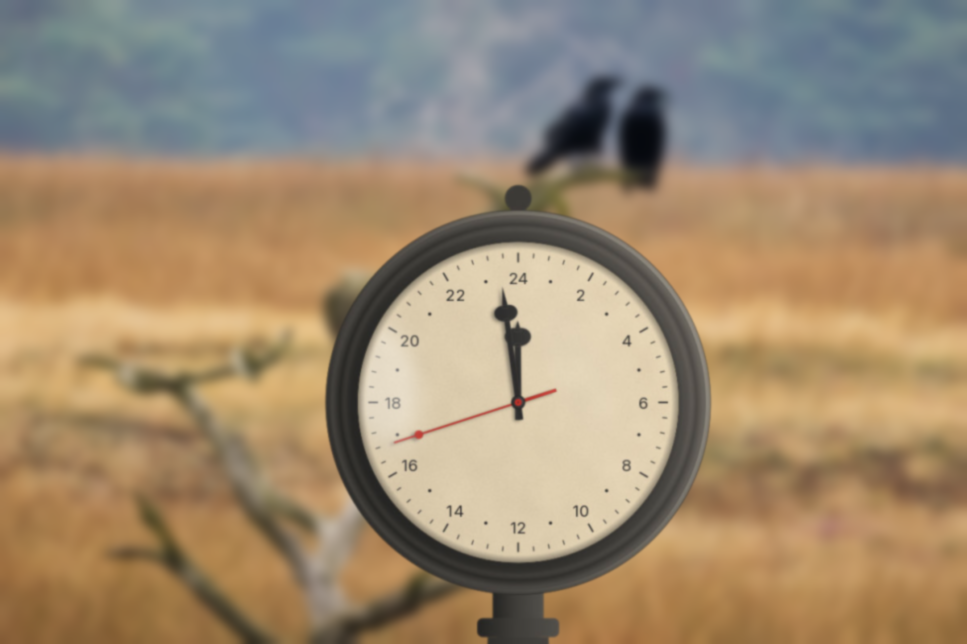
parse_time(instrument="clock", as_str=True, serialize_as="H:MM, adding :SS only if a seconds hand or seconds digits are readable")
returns 23:58:42
